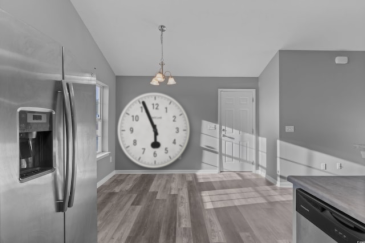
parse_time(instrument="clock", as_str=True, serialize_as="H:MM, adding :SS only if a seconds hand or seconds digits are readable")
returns 5:56
